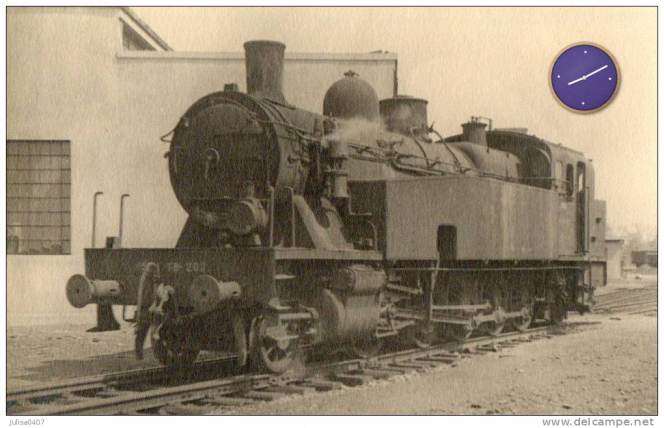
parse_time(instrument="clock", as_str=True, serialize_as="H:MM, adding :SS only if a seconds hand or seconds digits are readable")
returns 8:10
